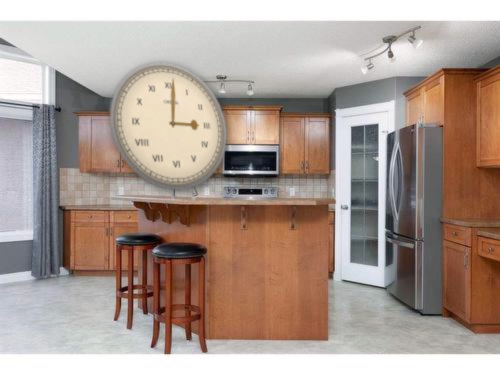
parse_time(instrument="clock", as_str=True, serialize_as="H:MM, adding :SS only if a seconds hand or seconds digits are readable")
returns 3:01
